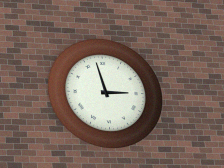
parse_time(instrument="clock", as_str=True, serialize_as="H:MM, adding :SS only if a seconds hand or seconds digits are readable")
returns 2:58
